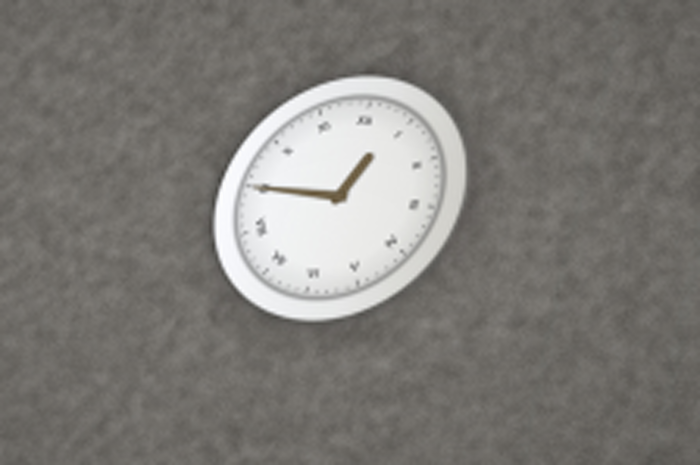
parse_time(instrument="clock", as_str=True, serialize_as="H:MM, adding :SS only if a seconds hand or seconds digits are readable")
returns 12:45
